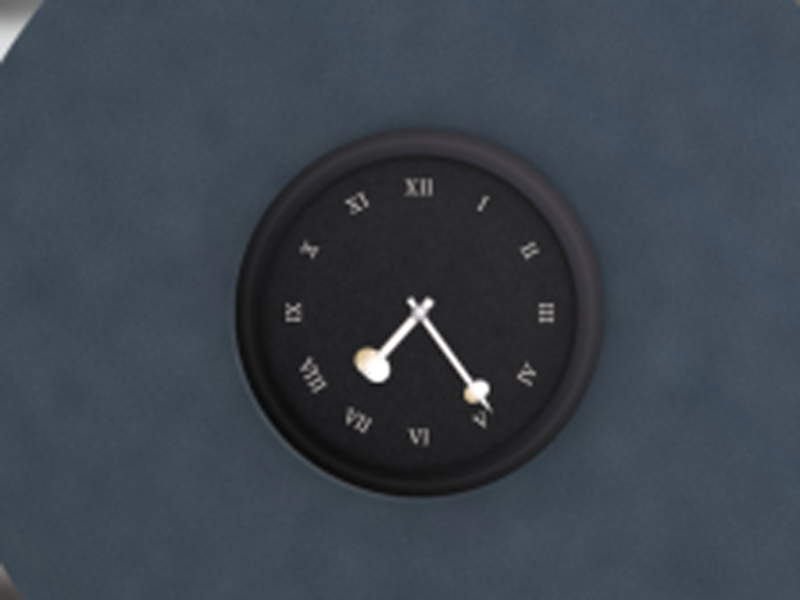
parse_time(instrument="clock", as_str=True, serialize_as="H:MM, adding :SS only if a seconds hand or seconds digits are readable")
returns 7:24
